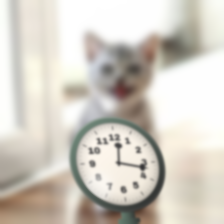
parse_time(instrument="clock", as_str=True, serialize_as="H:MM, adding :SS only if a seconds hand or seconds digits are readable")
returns 12:17
